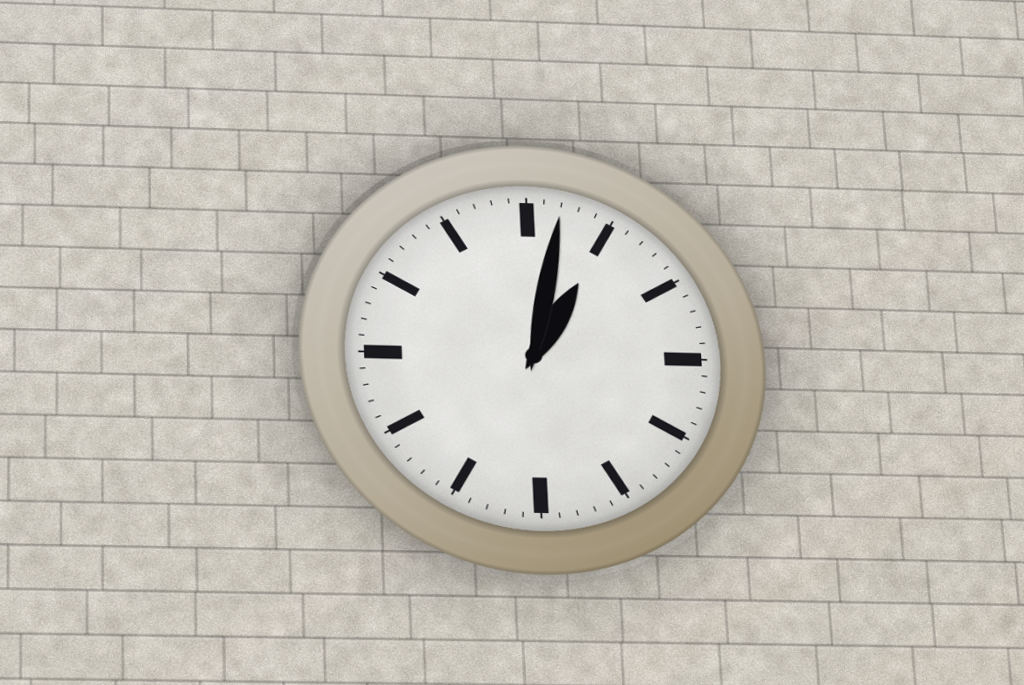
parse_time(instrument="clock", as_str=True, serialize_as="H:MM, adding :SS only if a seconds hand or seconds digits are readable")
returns 1:02
